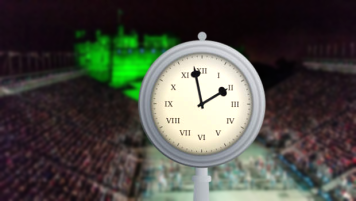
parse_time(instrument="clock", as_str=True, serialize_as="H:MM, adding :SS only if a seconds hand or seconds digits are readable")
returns 1:58
